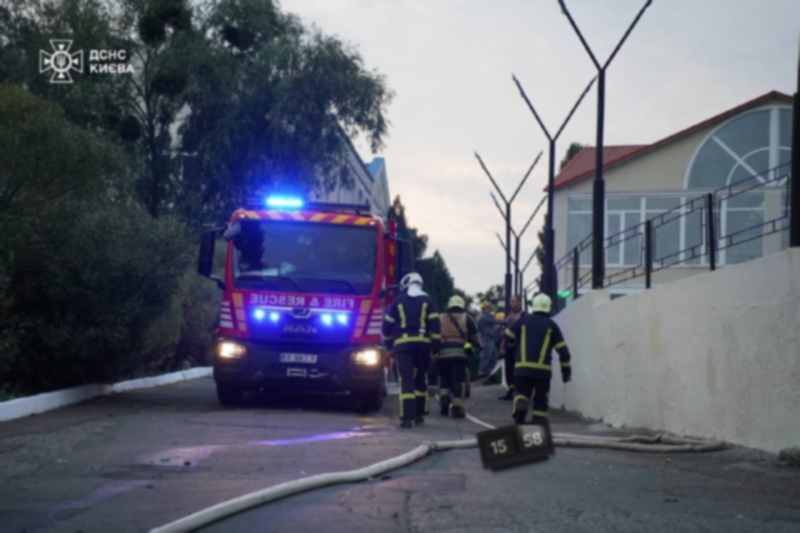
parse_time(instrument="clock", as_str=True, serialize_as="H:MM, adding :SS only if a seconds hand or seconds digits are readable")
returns 15:58
